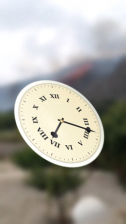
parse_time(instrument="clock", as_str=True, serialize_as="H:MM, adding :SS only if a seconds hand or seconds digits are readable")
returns 7:18
